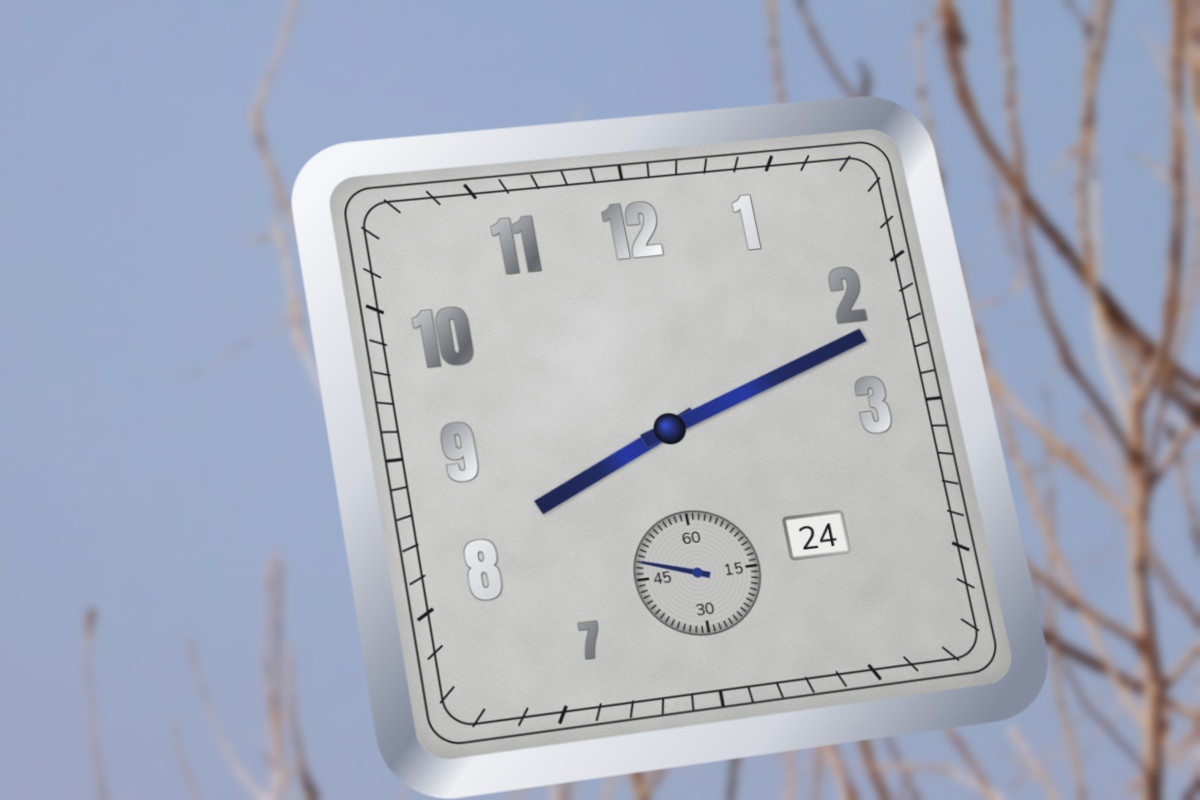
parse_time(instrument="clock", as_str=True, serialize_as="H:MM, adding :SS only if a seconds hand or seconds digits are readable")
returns 8:11:48
